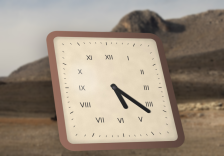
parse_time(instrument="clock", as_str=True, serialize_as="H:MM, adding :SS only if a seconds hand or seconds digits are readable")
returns 5:22
